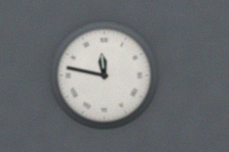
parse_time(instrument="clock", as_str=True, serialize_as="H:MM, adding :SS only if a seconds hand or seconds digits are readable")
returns 11:47
